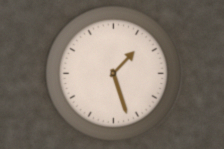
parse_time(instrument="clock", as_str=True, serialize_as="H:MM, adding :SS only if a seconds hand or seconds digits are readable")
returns 1:27
